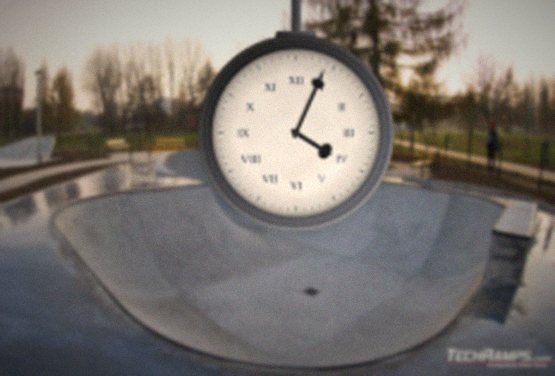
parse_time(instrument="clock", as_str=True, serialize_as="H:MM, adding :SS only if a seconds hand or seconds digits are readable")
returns 4:04
